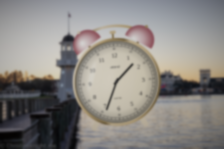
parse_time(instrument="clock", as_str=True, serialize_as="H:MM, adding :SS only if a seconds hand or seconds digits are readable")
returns 1:34
